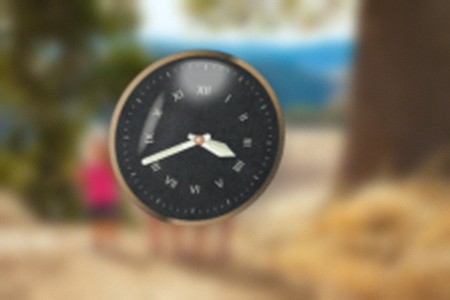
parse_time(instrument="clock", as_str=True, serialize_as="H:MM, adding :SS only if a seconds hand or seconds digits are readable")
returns 3:41
